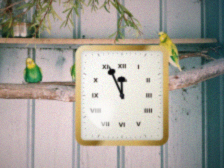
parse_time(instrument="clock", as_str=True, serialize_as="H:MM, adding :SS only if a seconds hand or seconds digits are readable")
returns 11:56
